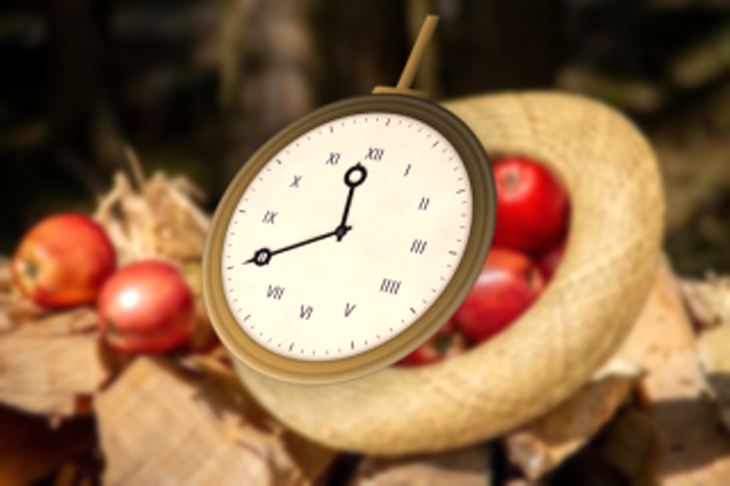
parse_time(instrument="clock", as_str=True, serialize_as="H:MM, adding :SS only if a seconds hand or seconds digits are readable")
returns 11:40
